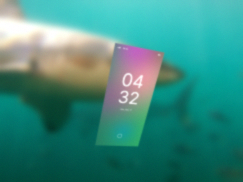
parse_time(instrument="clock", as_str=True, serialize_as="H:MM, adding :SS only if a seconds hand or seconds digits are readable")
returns 4:32
